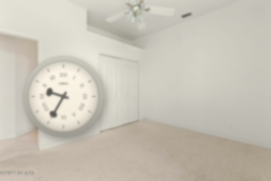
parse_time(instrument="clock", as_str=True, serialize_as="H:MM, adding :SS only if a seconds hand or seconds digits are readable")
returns 9:35
